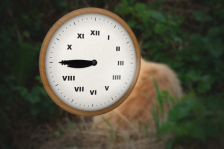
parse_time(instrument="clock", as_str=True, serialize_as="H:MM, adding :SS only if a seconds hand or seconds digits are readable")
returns 8:45
